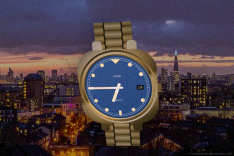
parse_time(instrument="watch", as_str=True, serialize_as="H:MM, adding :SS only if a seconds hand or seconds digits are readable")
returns 6:45
